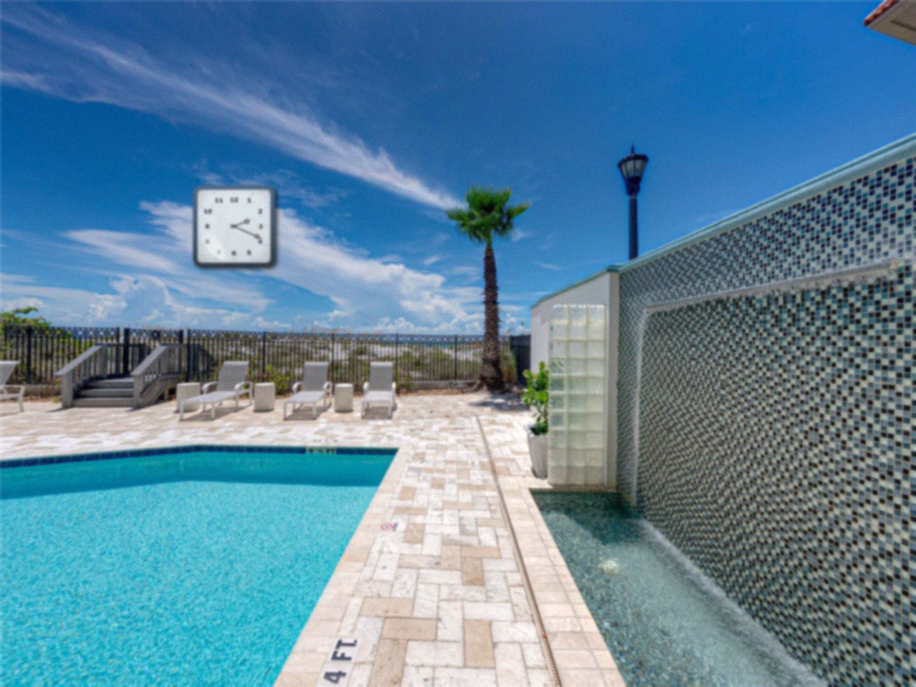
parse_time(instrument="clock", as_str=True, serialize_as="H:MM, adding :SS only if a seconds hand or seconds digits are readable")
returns 2:19
